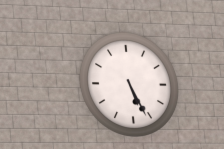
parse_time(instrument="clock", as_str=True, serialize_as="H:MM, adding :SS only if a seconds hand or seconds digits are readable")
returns 5:26
